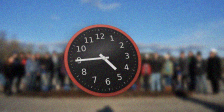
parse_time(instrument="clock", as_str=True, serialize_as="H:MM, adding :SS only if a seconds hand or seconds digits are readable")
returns 4:45
